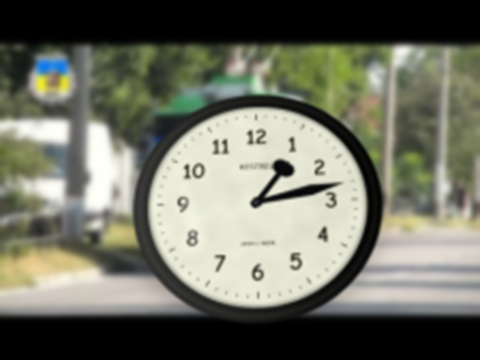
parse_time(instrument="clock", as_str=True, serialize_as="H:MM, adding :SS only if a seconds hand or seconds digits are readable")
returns 1:13
